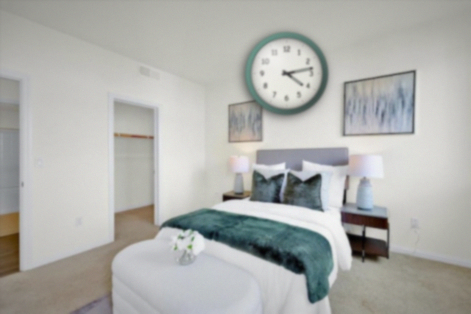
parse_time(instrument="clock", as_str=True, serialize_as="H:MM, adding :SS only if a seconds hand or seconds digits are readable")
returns 4:13
